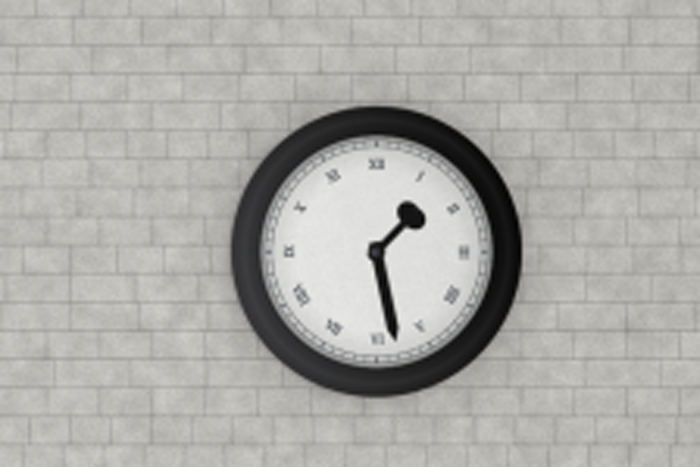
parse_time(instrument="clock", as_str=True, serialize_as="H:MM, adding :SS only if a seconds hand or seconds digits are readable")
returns 1:28
